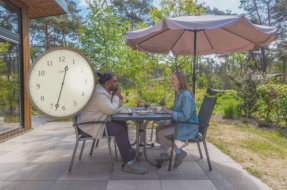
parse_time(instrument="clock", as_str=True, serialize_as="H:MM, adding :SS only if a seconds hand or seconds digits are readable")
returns 12:33
